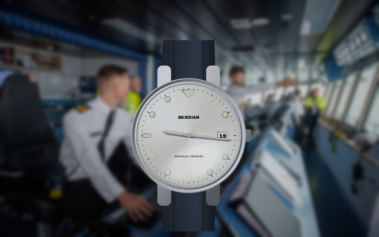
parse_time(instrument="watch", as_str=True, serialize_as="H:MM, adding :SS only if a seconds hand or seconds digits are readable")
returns 9:16
